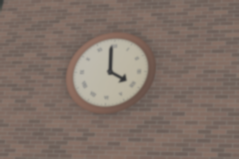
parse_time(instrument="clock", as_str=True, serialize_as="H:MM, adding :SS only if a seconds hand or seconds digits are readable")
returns 3:59
